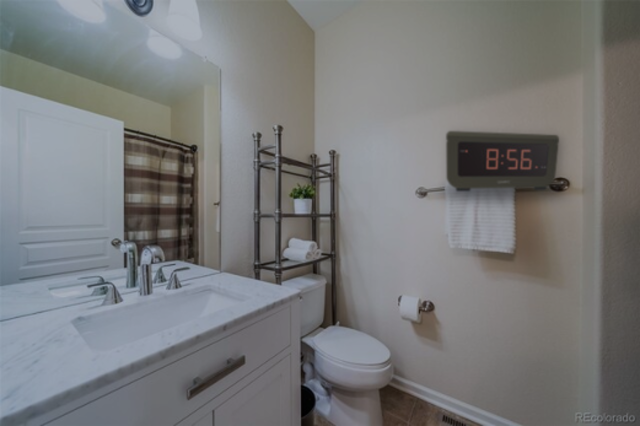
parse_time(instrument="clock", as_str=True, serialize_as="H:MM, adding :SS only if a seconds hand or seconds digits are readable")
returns 8:56
